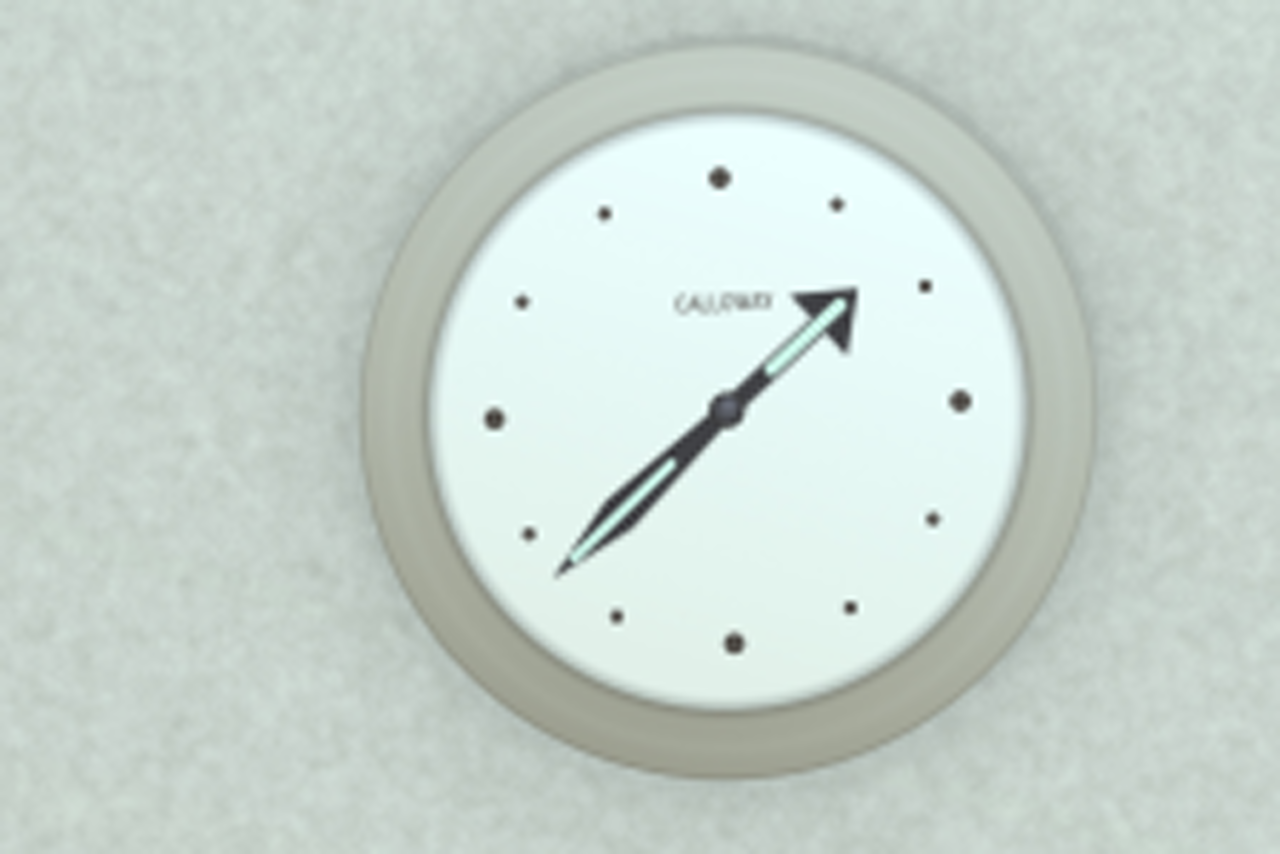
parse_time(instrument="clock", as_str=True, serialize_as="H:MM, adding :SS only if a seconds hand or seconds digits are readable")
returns 1:38
